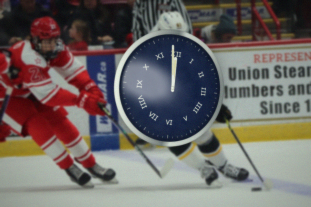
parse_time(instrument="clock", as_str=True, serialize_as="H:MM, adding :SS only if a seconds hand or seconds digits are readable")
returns 11:59
